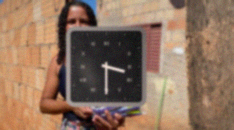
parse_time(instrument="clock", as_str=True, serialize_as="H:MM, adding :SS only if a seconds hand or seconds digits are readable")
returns 3:30
